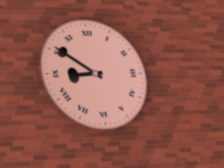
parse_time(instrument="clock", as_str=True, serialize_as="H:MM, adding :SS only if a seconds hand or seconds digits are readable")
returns 8:51
